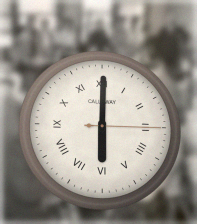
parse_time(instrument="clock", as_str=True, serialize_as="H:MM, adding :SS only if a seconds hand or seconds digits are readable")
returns 6:00:15
